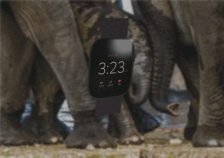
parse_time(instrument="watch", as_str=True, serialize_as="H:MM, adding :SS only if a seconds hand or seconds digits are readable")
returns 3:23
